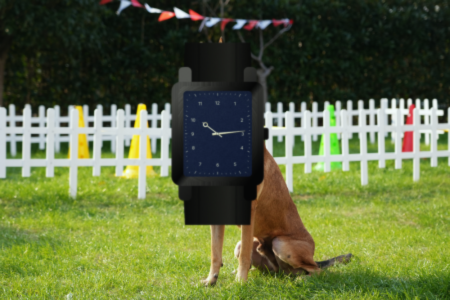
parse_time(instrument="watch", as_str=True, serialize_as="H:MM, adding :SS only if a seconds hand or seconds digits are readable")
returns 10:14
